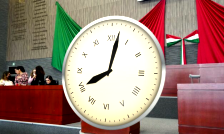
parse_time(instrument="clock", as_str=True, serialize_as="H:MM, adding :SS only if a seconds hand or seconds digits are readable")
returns 8:02
